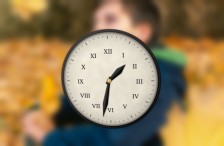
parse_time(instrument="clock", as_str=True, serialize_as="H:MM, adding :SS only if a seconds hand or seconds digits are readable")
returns 1:32
